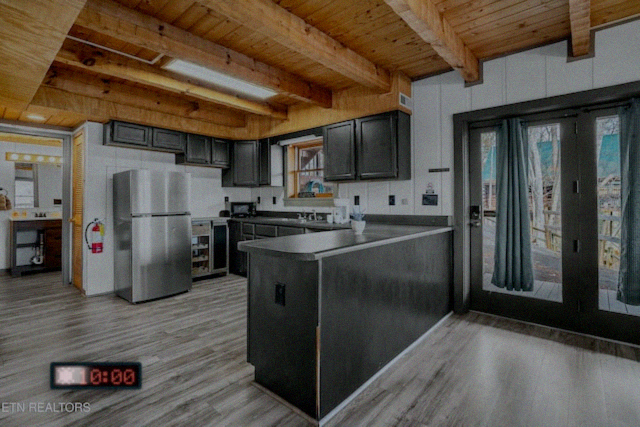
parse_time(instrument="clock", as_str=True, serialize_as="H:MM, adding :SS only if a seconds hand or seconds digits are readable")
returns 10:00
